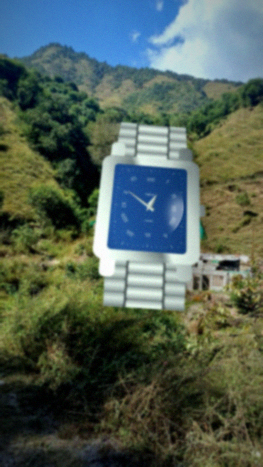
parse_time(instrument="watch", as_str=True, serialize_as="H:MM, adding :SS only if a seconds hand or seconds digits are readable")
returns 12:51
